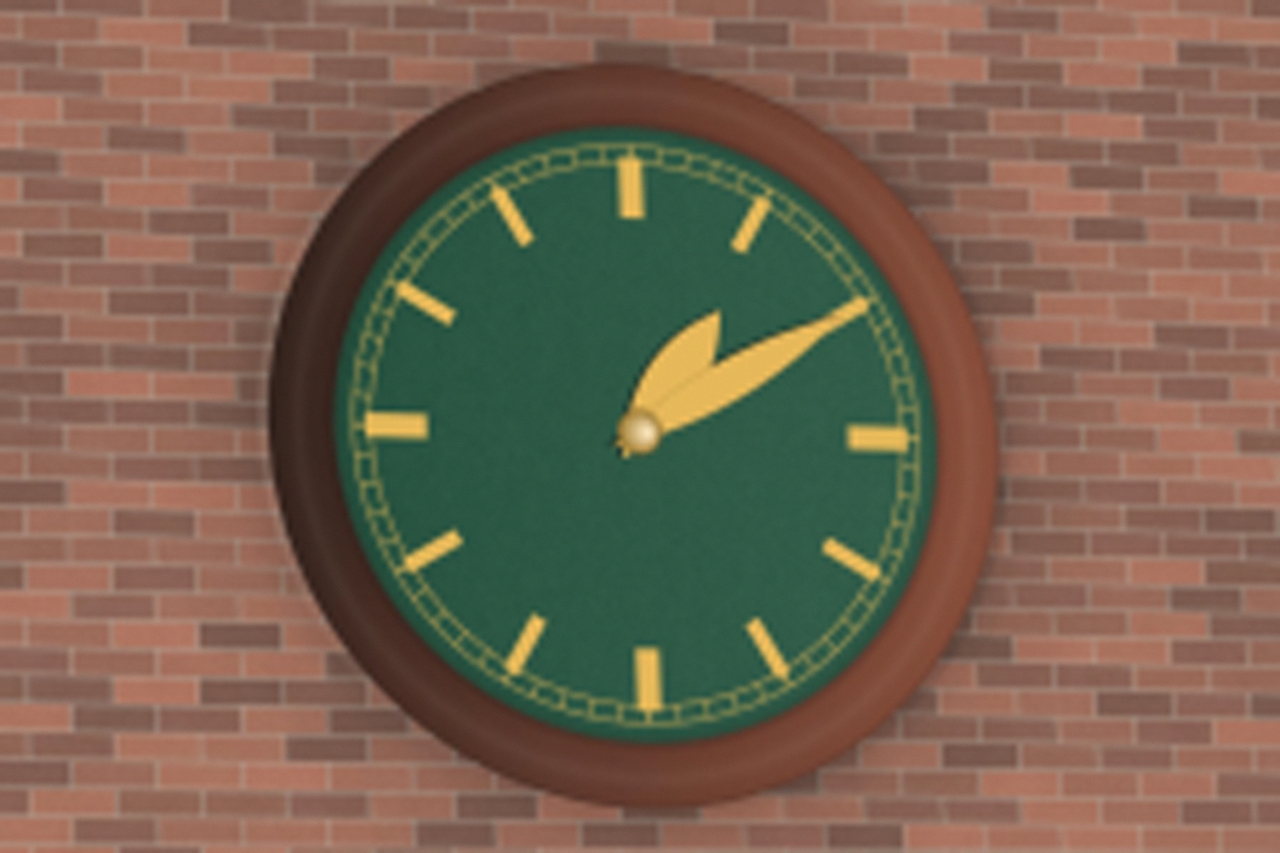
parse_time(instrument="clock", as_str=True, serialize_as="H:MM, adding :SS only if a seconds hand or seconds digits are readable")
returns 1:10
